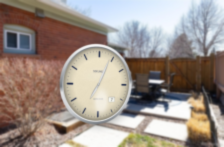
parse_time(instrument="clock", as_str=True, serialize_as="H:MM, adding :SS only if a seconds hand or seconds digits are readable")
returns 7:04
